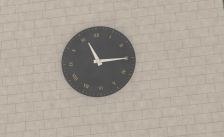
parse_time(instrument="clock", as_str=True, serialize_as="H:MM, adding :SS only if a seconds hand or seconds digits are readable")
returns 11:15
